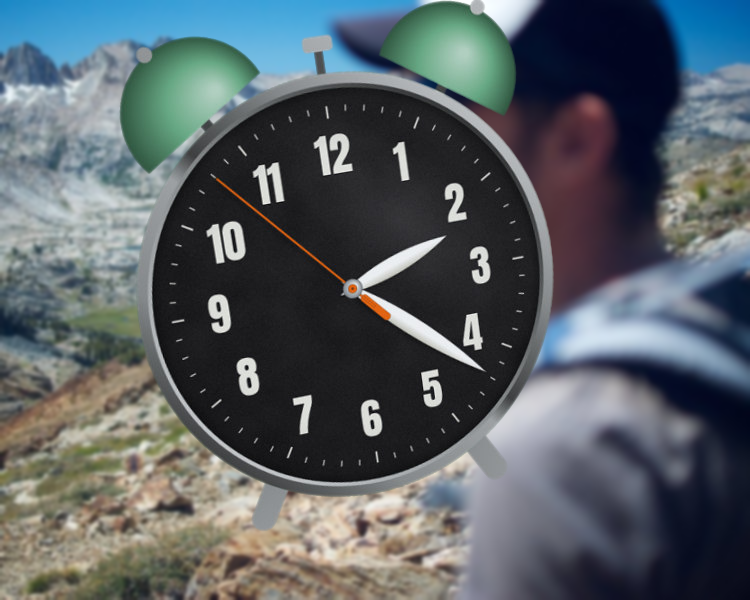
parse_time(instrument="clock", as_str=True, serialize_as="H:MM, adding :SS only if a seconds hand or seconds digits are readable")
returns 2:21:53
